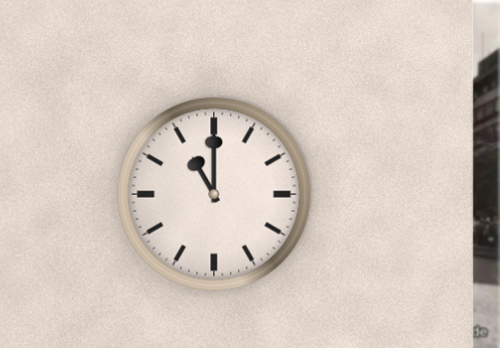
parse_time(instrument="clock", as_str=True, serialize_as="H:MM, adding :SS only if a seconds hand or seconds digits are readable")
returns 11:00
